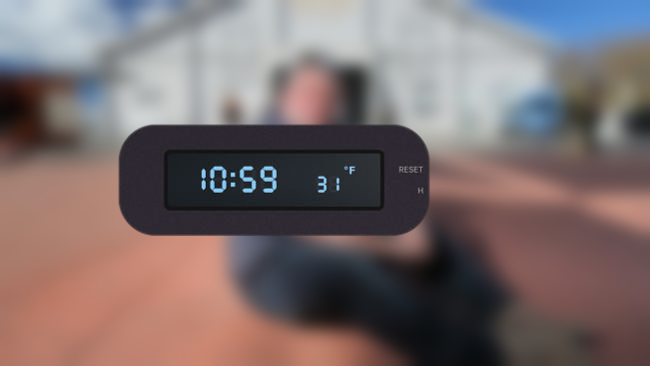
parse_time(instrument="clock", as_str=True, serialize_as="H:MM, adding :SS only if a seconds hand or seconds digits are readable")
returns 10:59
